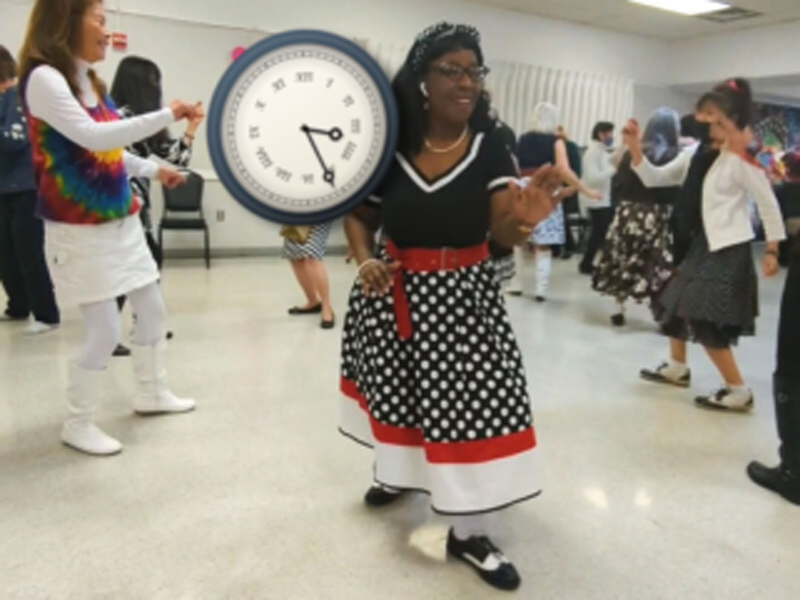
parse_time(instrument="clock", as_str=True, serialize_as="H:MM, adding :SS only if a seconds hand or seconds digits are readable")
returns 3:26
